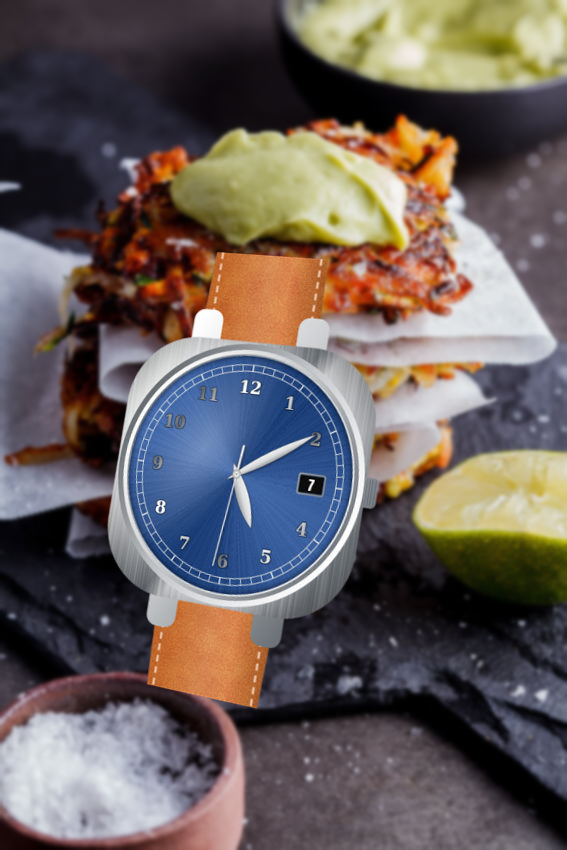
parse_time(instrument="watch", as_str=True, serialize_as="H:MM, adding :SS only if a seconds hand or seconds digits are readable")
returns 5:09:31
